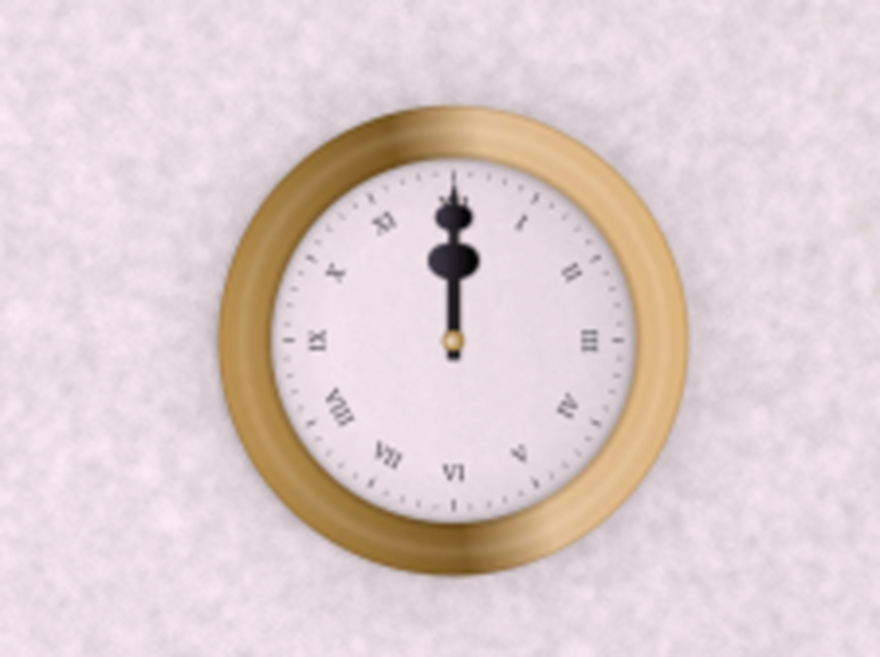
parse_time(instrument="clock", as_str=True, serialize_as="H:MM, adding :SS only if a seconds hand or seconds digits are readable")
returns 12:00
